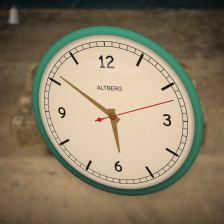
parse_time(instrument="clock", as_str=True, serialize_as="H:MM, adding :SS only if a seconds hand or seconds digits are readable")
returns 5:51:12
